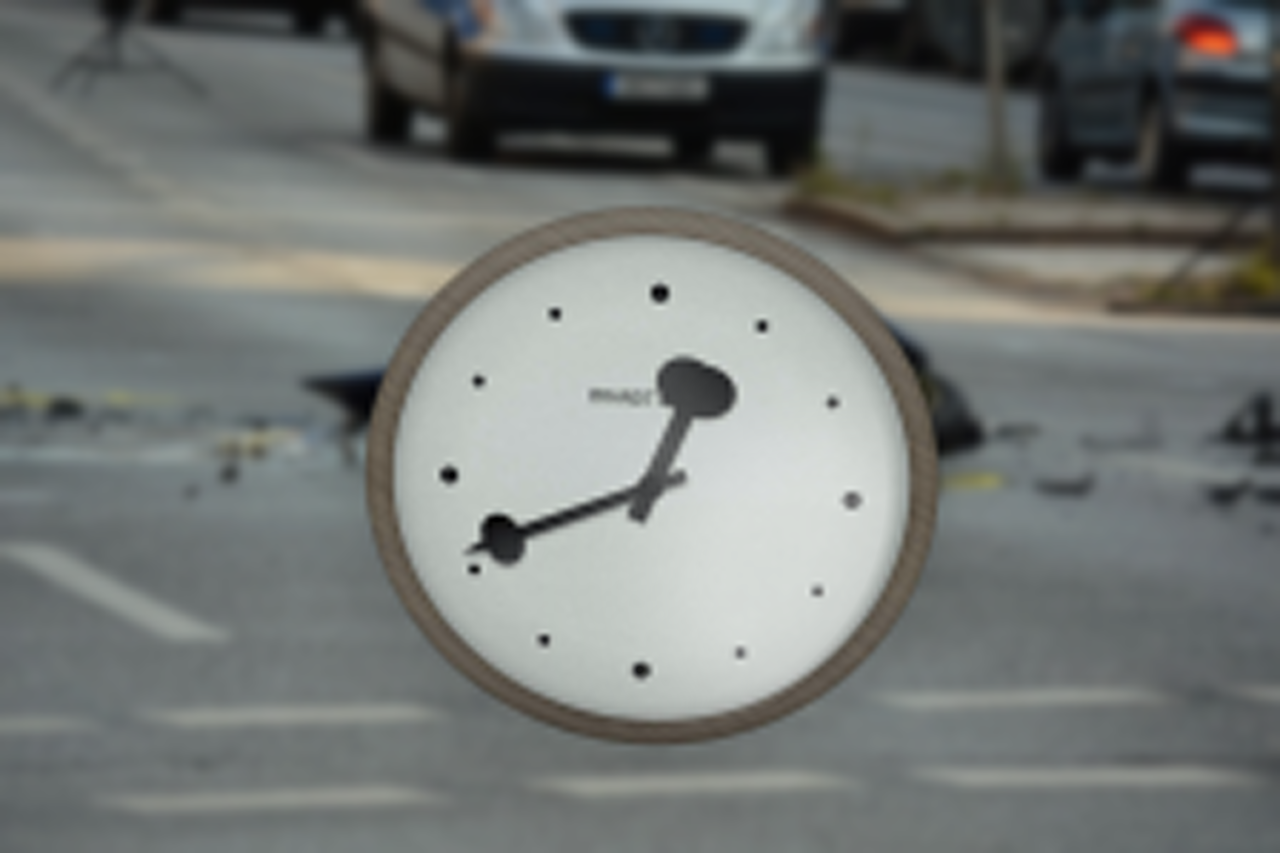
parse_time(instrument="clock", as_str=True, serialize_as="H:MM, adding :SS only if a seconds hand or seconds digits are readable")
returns 12:41
